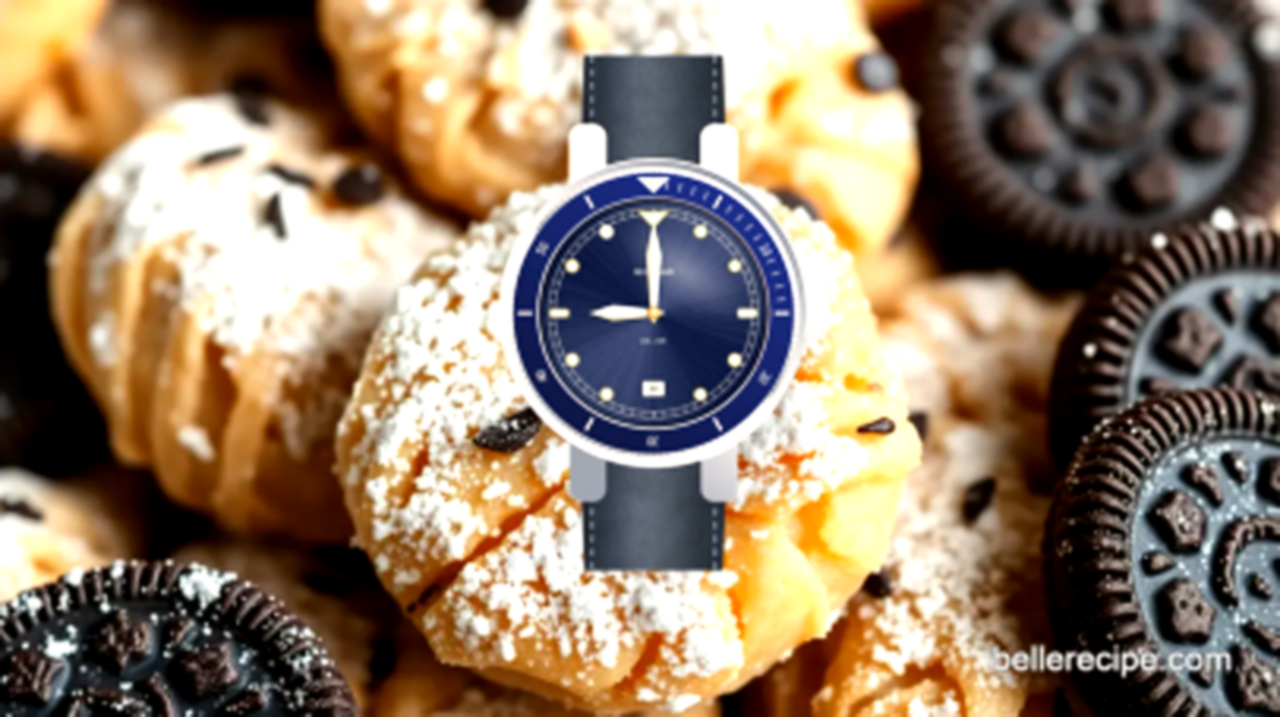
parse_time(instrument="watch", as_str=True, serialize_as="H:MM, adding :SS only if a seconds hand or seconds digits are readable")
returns 9:00
